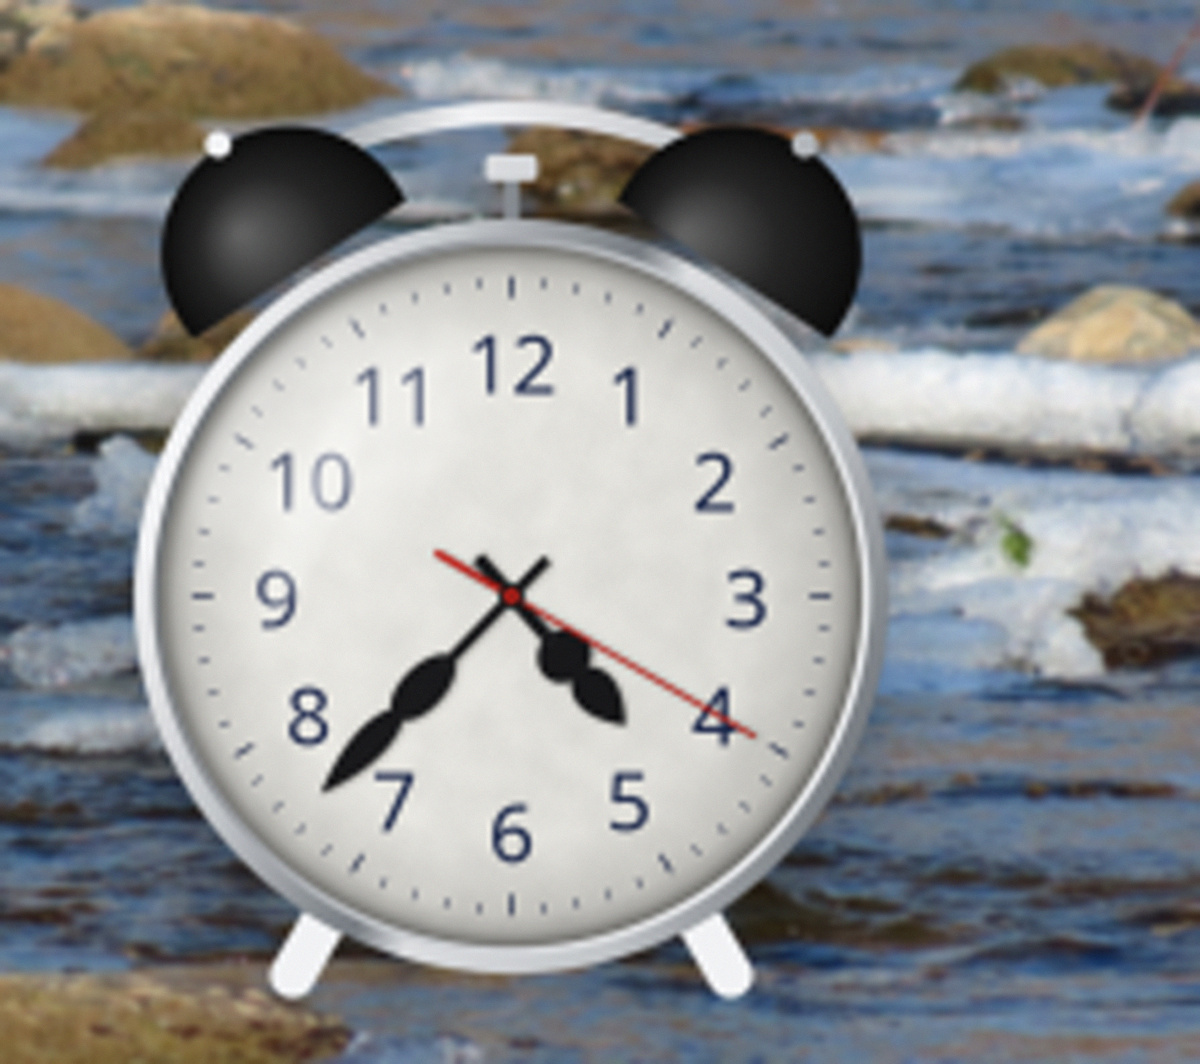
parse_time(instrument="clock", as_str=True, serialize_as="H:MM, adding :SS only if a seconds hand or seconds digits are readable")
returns 4:37:20
